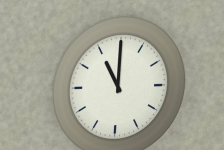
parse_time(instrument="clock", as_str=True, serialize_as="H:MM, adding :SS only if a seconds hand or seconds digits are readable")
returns 11:00
